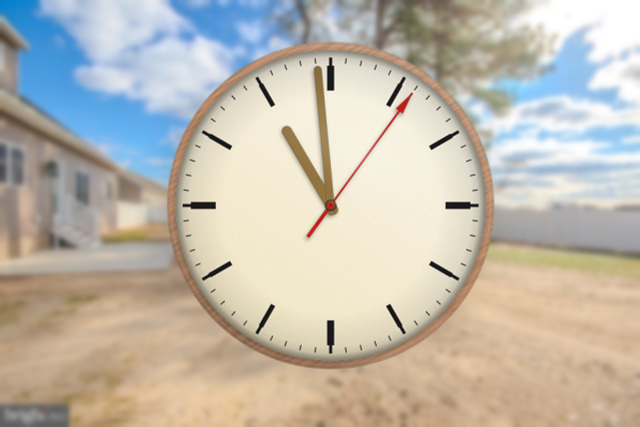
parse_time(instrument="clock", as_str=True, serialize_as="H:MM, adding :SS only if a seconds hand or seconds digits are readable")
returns 10:59:06
